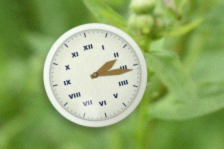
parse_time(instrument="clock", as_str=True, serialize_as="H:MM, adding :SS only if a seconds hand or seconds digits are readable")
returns 2:16
